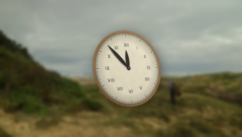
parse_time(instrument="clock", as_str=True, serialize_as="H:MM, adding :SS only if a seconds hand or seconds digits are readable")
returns 11:53
